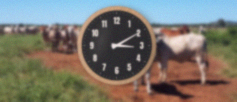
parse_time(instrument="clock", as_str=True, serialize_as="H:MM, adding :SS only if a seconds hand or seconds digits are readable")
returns 3:10
